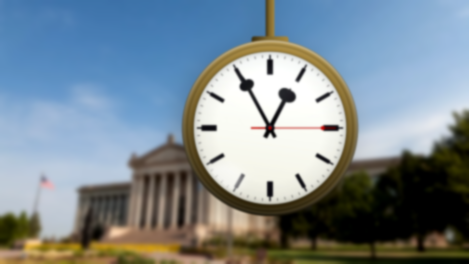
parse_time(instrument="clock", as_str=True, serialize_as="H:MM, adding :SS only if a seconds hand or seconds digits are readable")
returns 12:55:15
